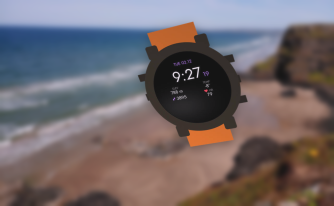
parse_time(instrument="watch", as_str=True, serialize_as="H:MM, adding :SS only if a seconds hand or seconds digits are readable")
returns 9:27
